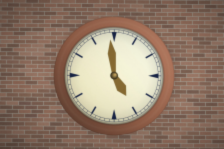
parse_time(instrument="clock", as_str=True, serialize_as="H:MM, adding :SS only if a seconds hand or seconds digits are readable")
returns 4:59
